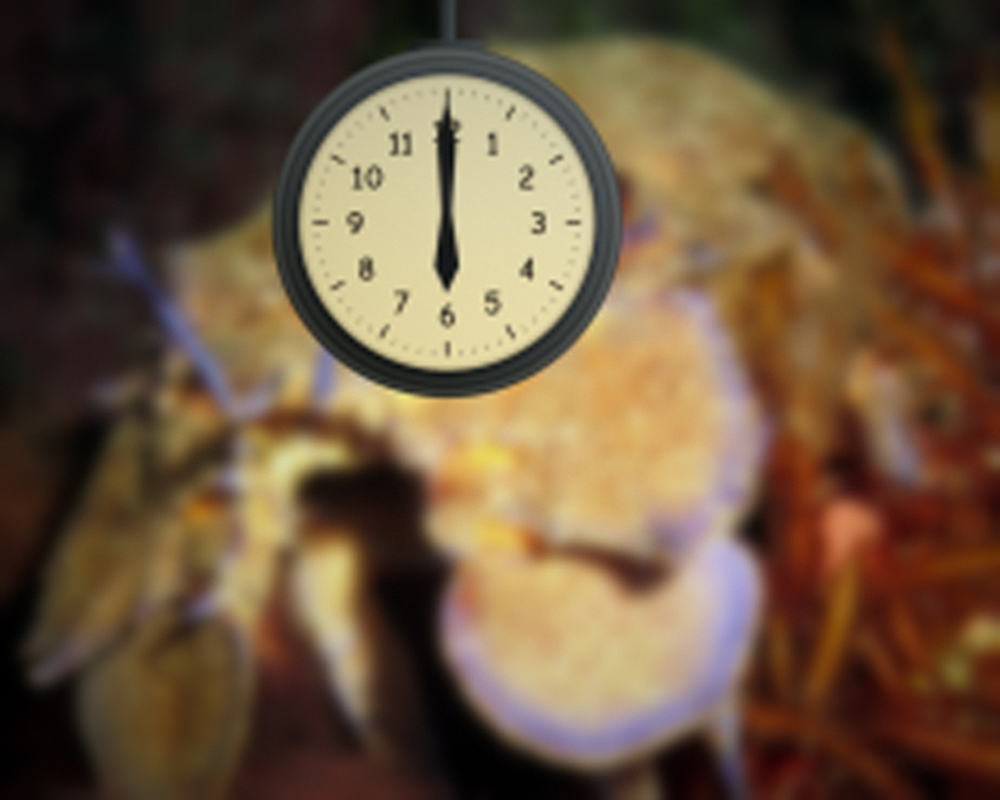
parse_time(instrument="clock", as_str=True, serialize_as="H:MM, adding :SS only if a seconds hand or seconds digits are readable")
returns 6:00
